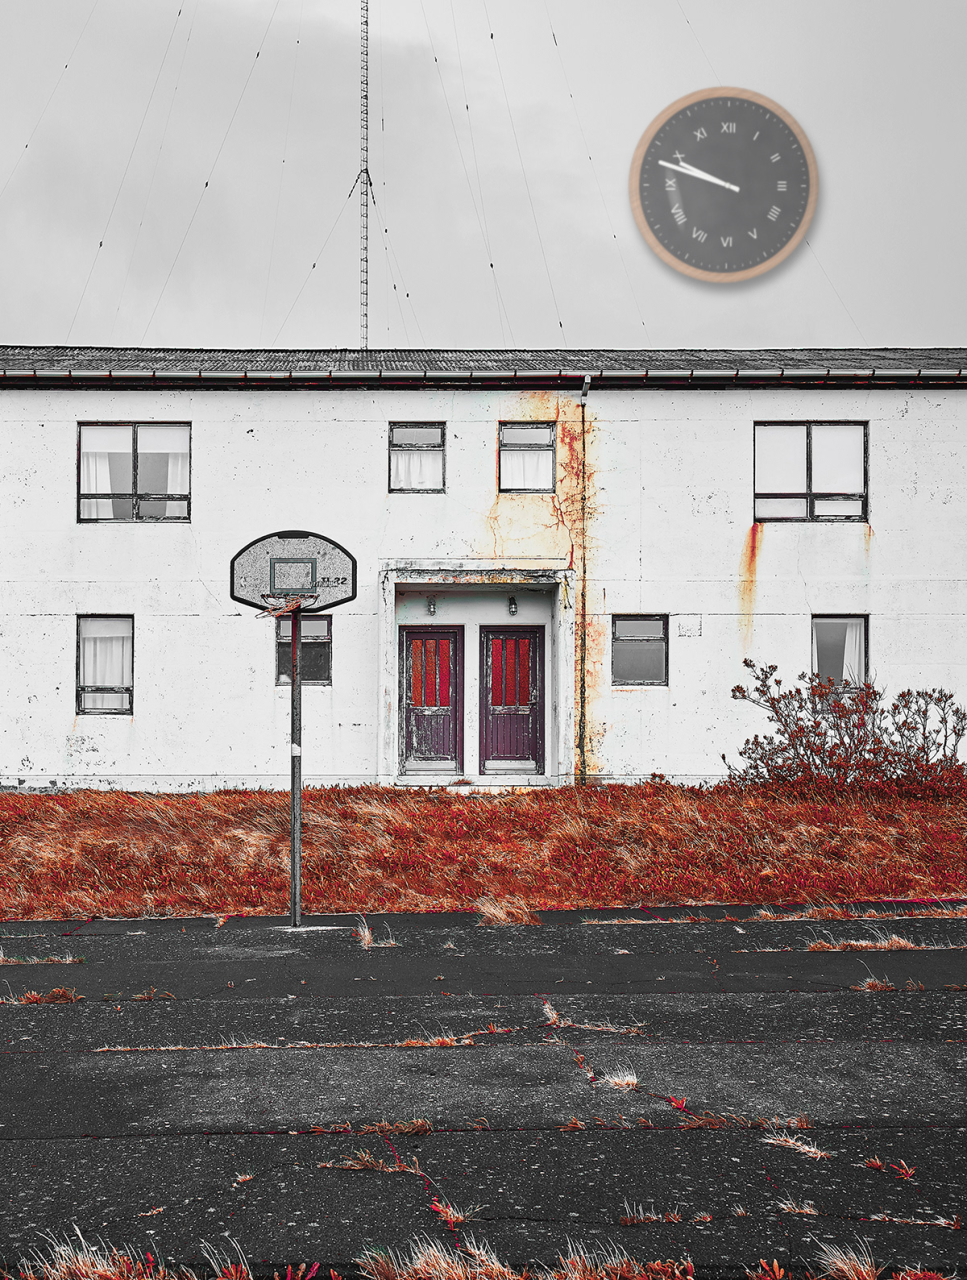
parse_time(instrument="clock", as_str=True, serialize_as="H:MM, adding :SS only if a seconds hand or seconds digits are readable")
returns 9:48
